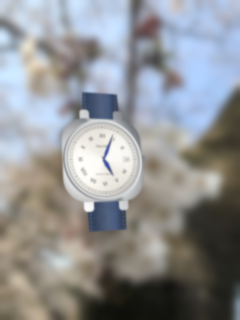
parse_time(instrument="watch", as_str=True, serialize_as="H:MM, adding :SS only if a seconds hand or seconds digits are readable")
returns 5:04
